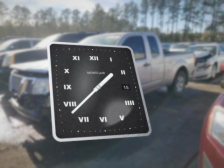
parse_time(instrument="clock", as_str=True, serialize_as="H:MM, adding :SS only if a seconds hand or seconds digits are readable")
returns 1:38
